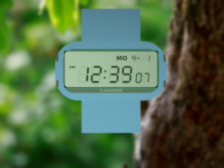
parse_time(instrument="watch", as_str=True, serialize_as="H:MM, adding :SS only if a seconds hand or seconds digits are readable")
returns 12:39:07
